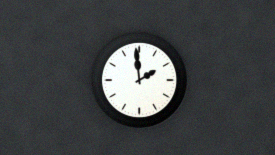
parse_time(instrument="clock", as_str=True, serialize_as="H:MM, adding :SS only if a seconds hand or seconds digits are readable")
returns 1:59
